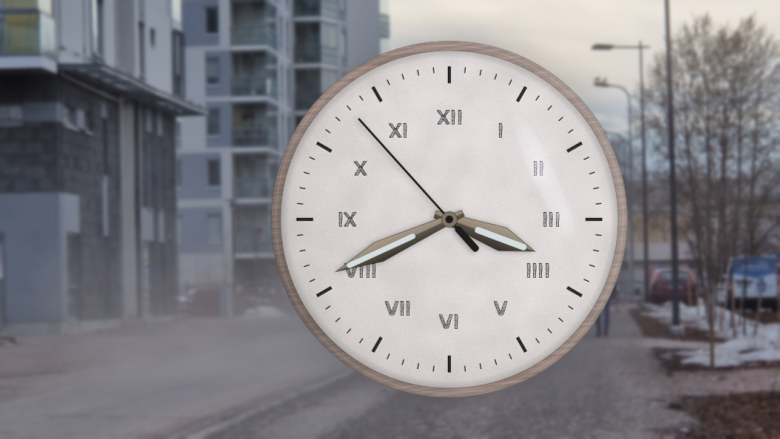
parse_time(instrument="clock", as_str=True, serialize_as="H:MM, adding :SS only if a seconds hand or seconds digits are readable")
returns 3:40:53
